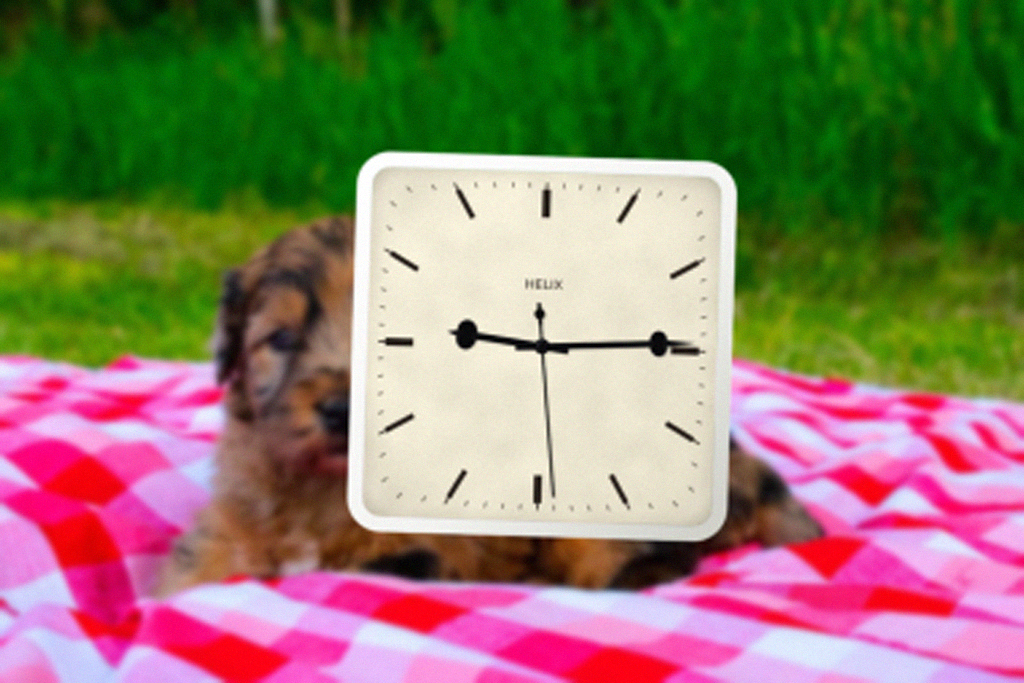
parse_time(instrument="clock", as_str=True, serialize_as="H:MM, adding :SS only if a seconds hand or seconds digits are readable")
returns 9:14:29
